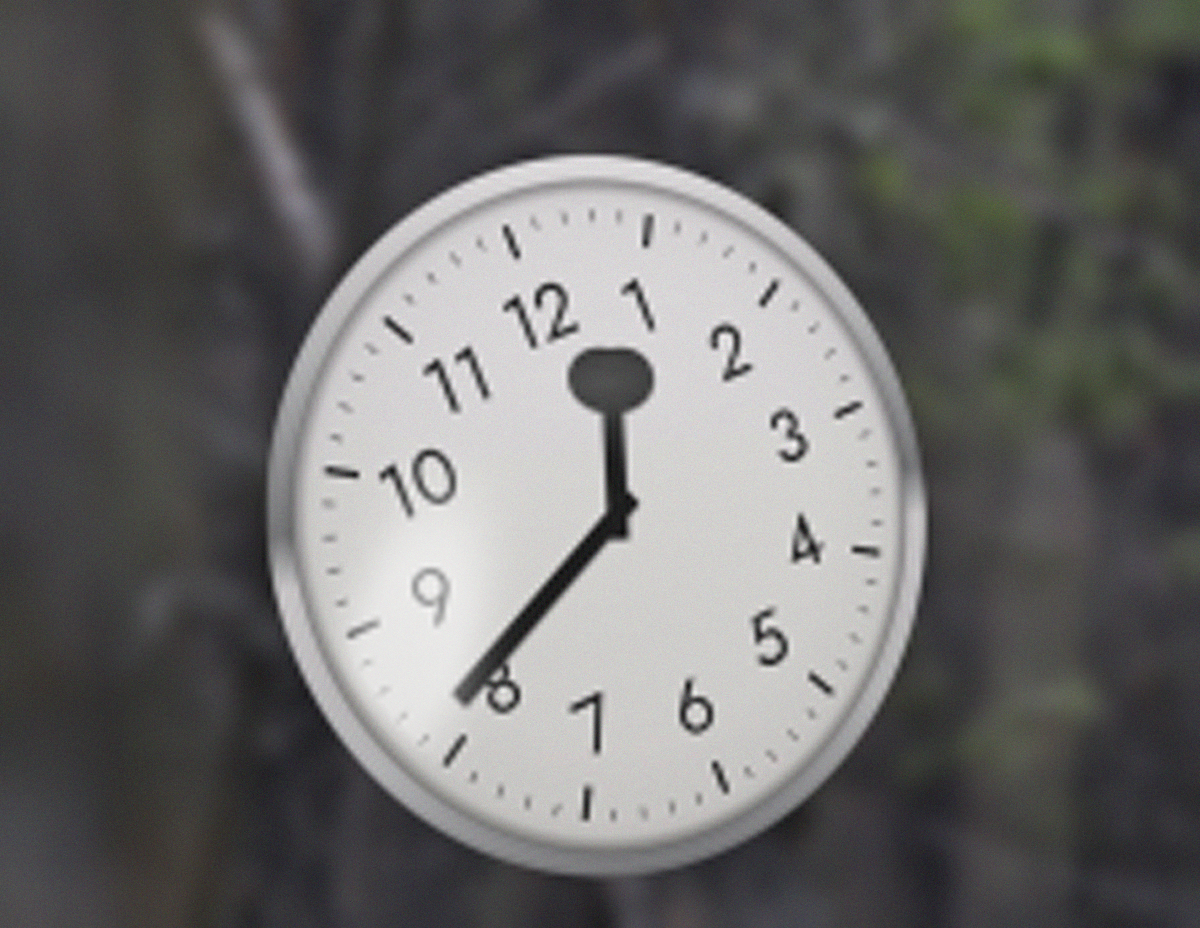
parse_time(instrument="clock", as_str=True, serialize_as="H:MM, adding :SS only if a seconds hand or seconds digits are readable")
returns 12:41
